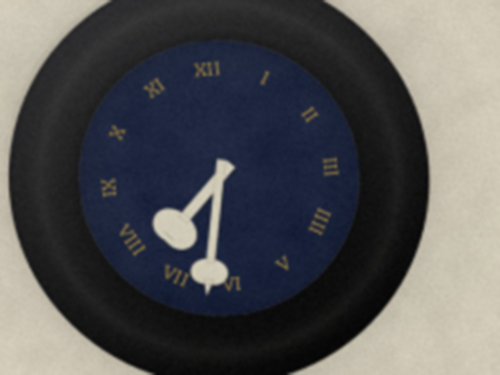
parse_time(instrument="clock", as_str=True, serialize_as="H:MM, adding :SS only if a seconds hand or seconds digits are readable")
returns 7:32
